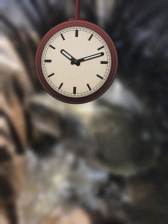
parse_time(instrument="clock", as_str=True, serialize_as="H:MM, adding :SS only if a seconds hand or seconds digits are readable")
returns 10:12
